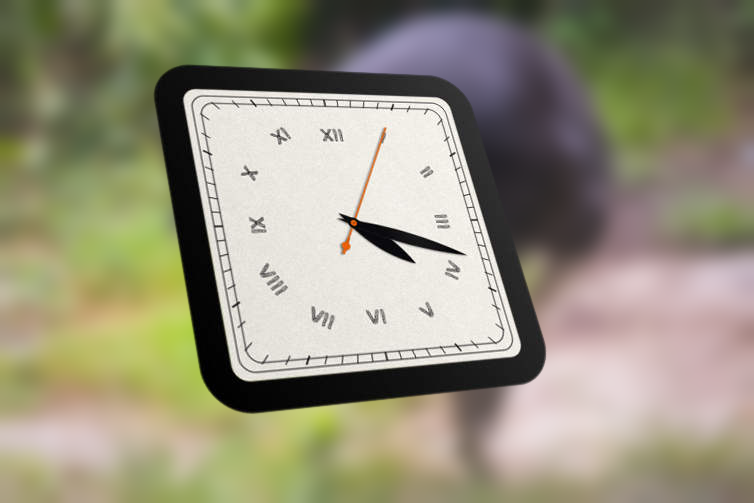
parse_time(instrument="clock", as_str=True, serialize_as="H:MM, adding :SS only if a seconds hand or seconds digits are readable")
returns 4:18:05
